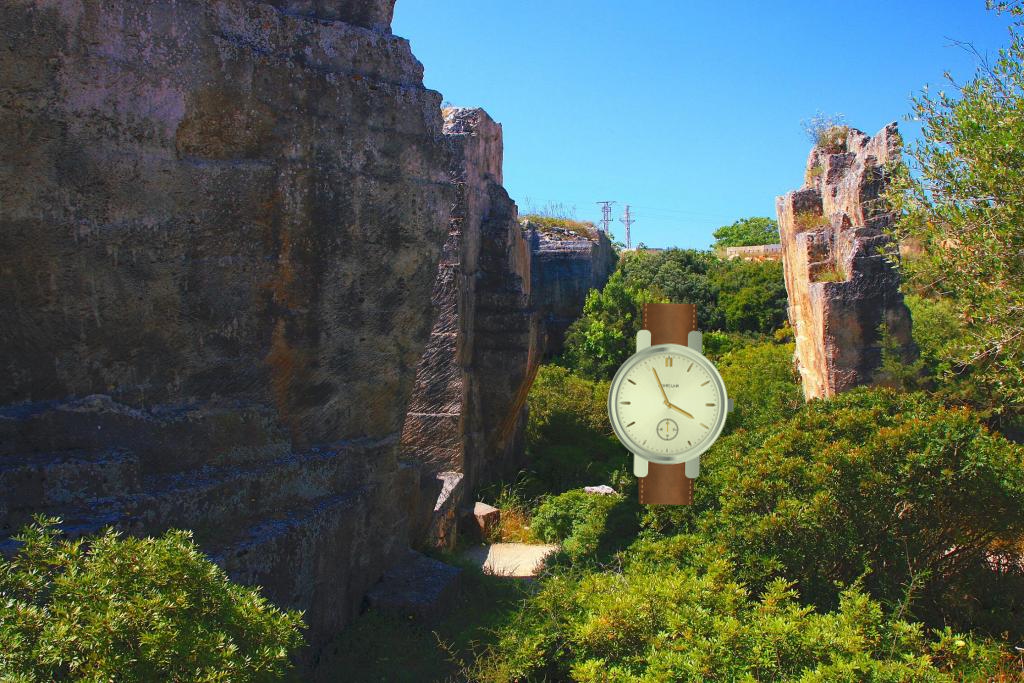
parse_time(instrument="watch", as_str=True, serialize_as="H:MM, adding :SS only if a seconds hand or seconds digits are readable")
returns 3:56
